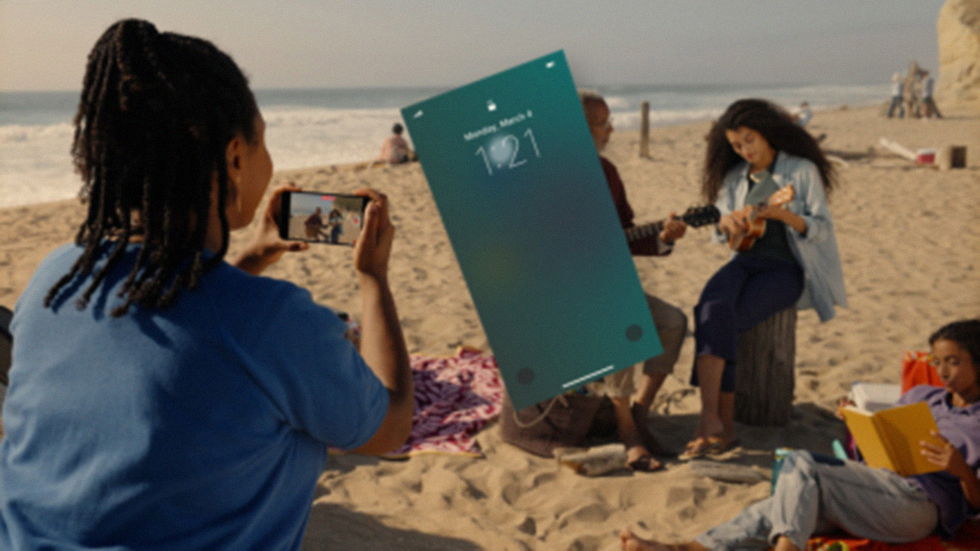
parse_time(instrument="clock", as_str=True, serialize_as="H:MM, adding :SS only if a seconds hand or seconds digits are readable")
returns 1:21
